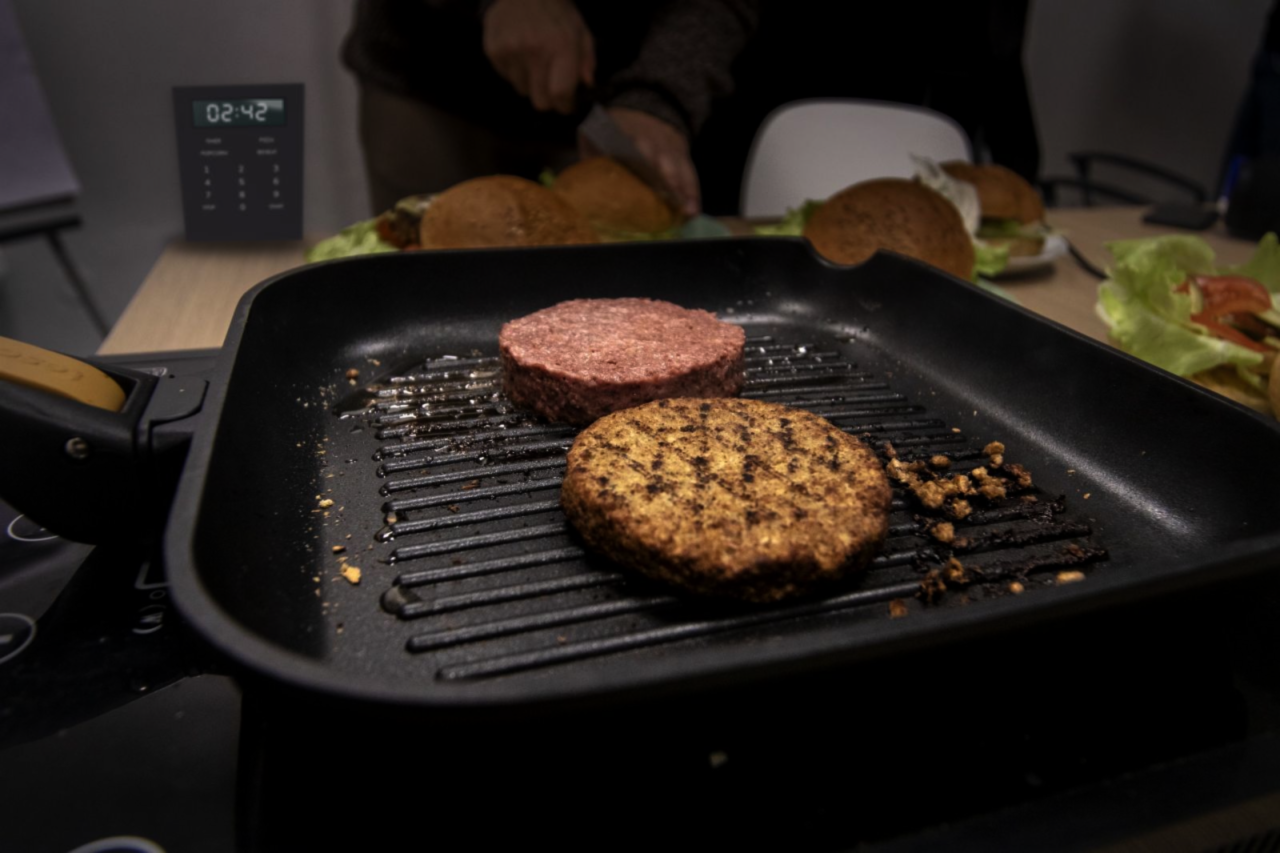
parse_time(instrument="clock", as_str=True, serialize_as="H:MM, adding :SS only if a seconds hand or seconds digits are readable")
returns 2:42
